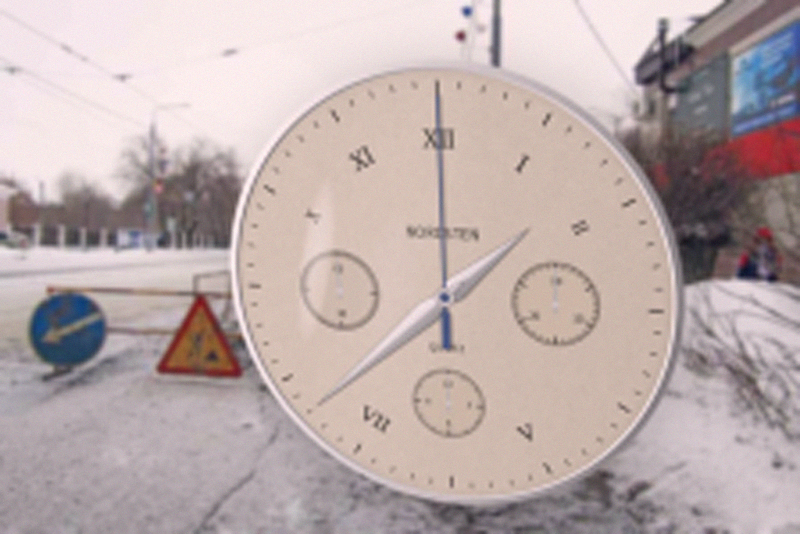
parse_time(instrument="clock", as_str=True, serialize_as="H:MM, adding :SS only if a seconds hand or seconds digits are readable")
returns 1:38
